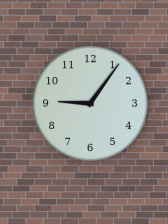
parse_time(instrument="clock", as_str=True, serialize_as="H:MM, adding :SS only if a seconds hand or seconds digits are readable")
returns 9:06
